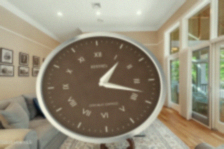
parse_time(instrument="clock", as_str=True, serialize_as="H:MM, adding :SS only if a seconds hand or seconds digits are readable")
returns 1:18
